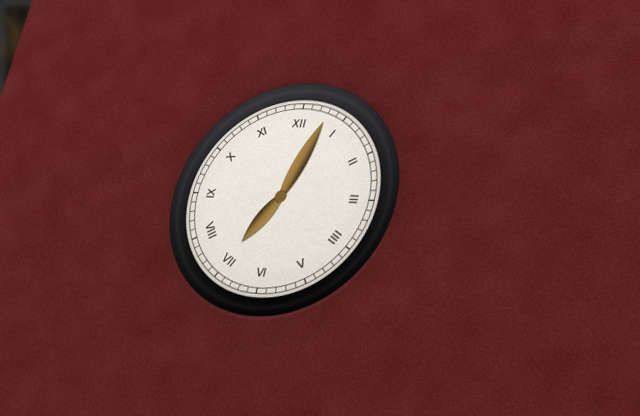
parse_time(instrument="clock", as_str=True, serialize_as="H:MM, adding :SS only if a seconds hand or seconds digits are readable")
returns 7:03
